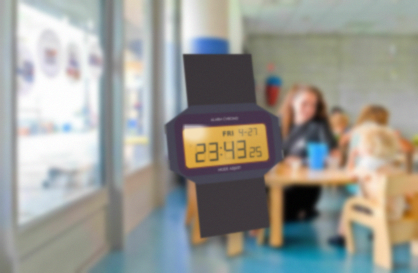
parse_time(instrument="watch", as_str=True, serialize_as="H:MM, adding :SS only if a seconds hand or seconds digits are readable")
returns 23:43:25
